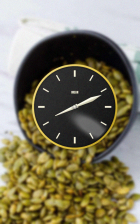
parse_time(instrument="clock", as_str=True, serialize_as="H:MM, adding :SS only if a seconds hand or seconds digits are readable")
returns 8:11
